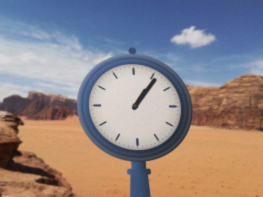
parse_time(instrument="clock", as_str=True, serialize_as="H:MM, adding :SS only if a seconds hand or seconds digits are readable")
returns 1:06
